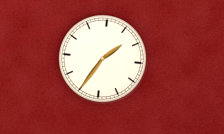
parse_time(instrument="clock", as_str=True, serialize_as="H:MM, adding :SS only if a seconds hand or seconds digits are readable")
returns 1:35
